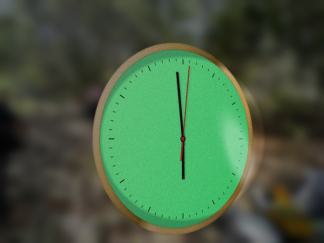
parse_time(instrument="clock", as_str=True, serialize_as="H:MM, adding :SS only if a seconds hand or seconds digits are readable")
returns 5:59:01
